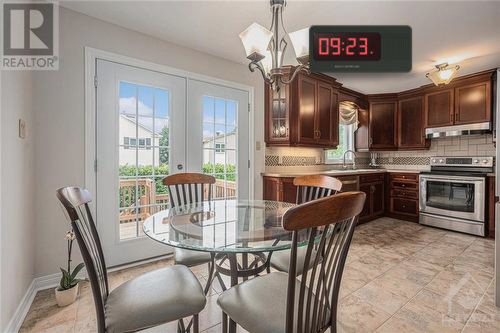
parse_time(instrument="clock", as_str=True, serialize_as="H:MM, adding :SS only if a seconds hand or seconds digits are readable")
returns 9:23
